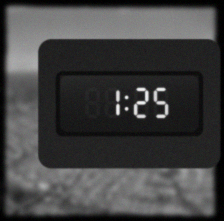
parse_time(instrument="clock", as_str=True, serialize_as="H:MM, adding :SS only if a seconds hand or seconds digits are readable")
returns 1:25
